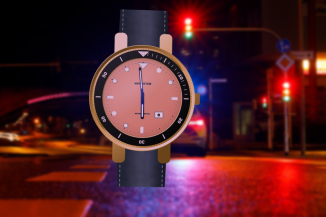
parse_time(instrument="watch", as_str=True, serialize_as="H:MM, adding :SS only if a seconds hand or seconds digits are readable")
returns 5:59
